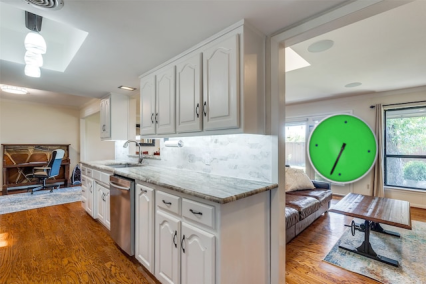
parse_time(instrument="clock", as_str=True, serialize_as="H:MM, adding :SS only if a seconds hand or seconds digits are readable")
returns 6:33
